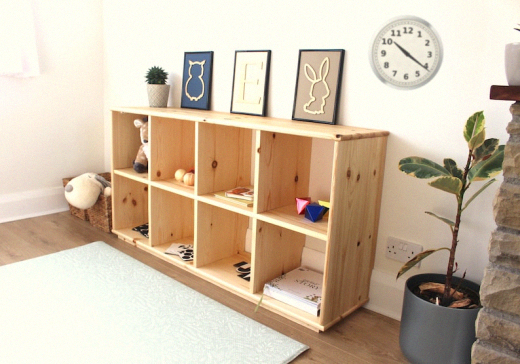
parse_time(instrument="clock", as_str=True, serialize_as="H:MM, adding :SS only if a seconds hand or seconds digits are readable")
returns 10:21
